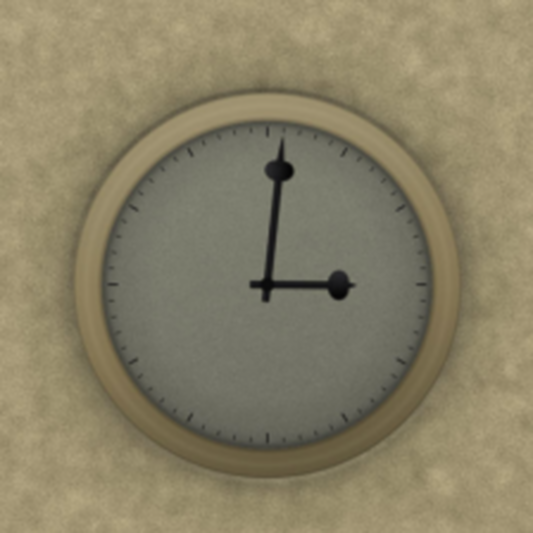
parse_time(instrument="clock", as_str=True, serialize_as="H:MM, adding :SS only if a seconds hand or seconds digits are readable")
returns 3:01
